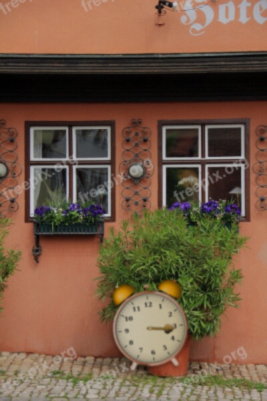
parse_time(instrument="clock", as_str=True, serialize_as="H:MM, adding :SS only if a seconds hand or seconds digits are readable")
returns 3:16
